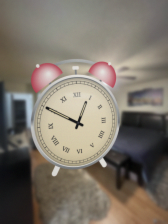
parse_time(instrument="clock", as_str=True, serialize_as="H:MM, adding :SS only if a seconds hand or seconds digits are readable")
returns 12:50
